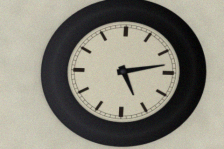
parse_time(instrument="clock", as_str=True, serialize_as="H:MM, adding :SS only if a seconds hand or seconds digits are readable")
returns 5:13
